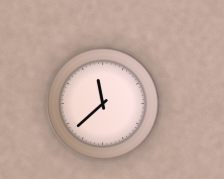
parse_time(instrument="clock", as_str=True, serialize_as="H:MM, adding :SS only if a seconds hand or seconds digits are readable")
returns 11:38
